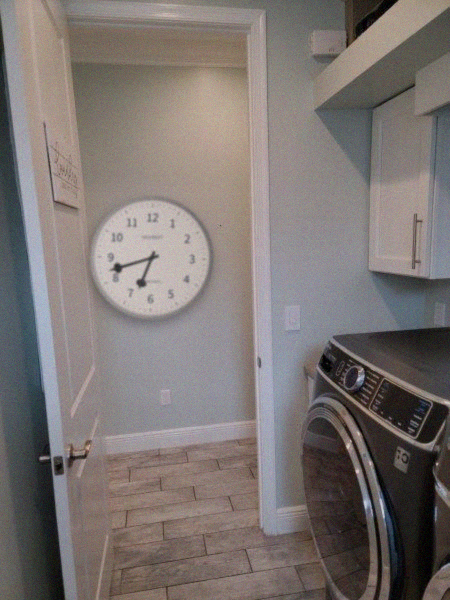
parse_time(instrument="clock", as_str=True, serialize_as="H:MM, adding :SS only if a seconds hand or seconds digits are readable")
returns 6:42
